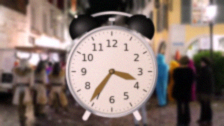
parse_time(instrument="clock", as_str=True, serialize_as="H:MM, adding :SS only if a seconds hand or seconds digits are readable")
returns 3:36
